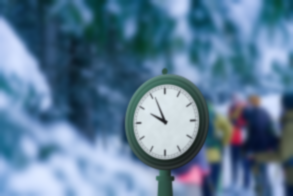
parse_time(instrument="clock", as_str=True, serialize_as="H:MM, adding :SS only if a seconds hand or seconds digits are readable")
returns 9:56
